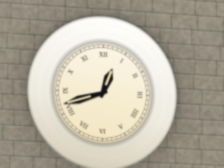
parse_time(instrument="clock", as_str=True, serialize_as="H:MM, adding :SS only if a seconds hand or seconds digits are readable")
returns 12:42
